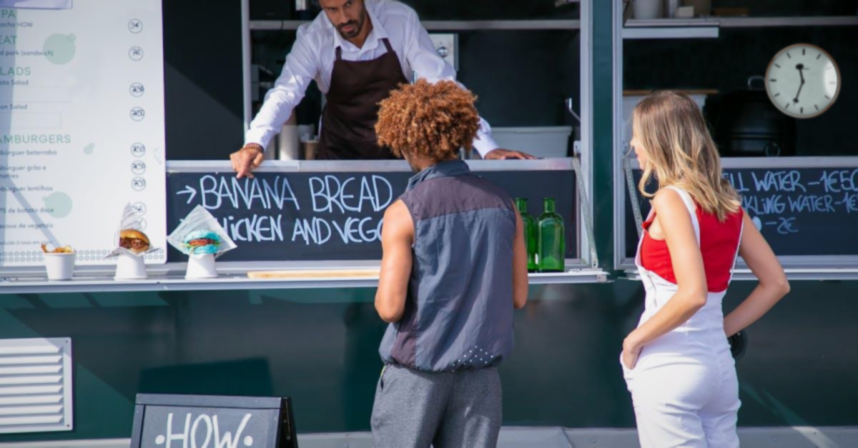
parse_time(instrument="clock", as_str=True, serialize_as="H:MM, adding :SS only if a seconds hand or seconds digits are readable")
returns 11:33
